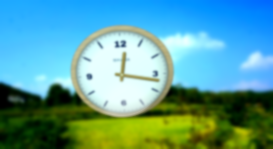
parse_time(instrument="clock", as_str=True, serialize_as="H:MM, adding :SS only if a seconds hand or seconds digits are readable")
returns 12:17
